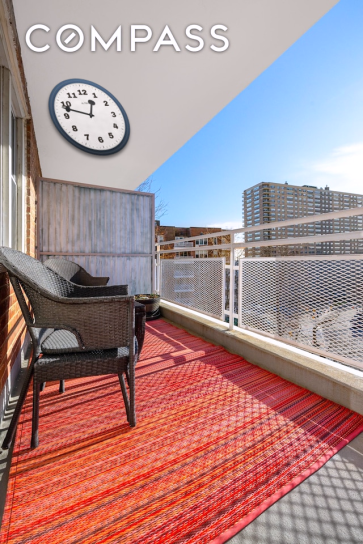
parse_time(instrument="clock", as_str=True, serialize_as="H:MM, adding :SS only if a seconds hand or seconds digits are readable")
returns 12:48
